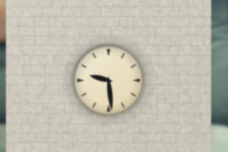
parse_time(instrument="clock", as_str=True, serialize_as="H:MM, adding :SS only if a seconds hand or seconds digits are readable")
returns 9:29
